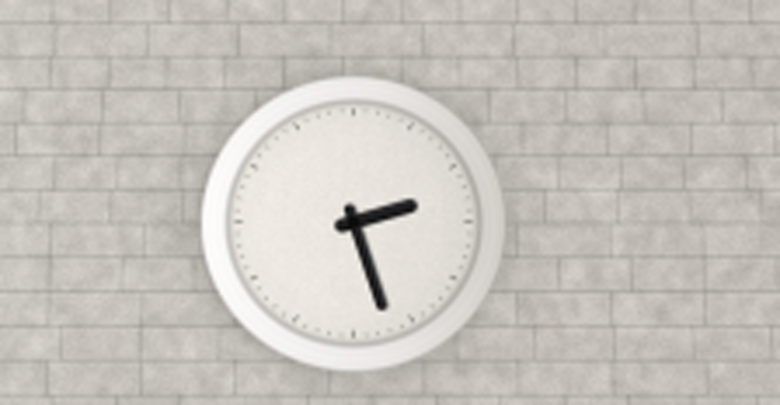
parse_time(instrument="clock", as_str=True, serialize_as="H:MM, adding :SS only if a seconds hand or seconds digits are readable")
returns 2:27
